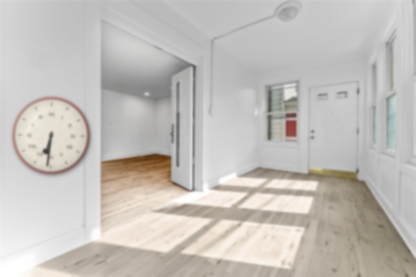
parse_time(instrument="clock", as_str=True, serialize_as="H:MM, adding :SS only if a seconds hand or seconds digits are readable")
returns 6:31
